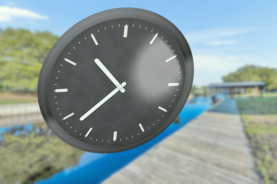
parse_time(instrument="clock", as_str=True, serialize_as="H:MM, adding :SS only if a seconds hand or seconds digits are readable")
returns 10:38
